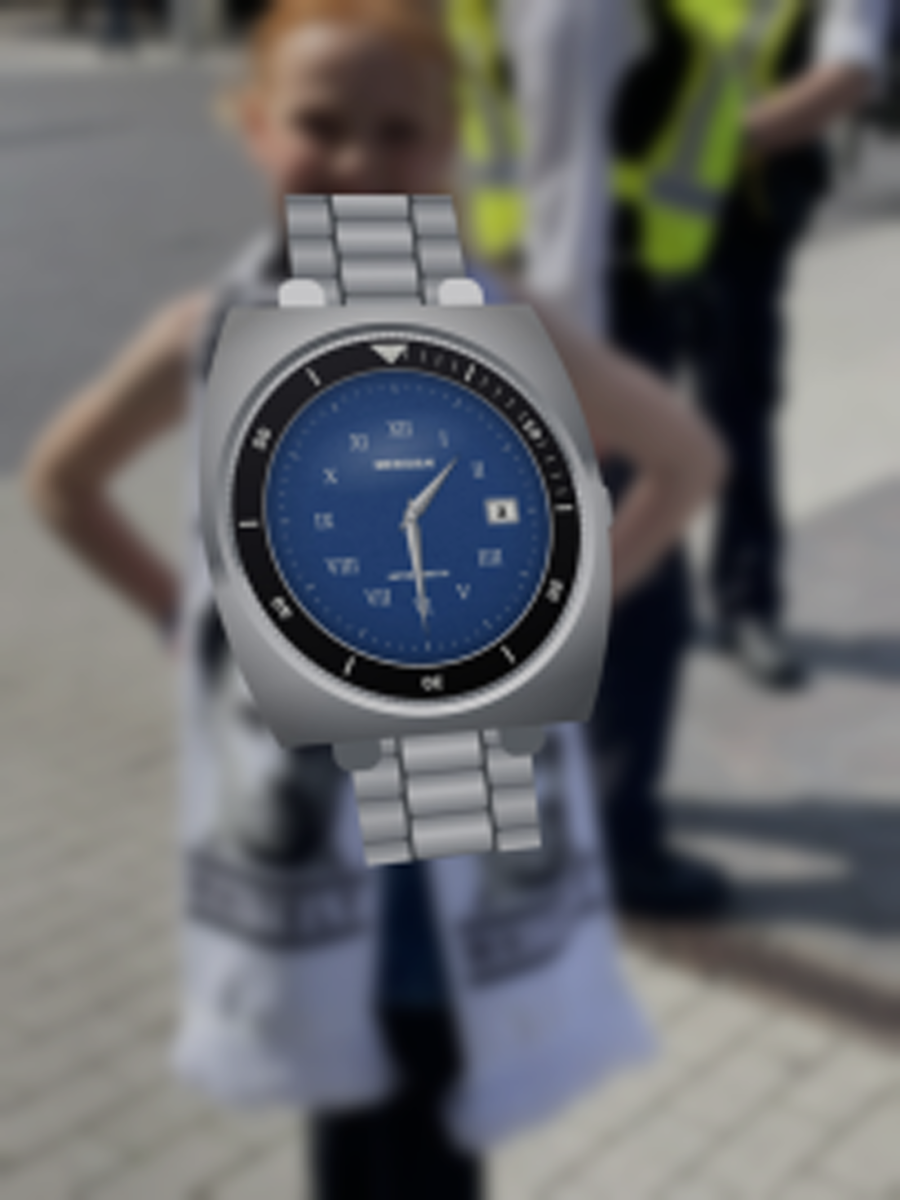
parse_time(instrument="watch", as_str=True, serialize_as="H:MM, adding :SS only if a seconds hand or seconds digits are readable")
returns 1:30
